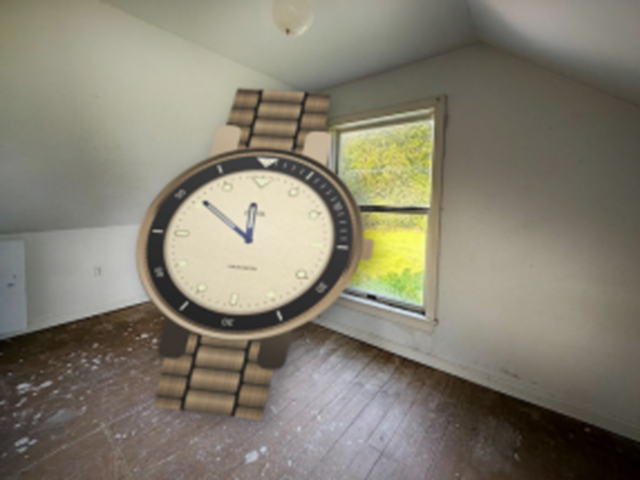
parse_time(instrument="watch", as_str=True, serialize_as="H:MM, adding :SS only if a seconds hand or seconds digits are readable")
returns 11:51
